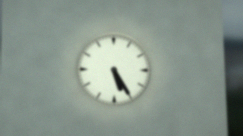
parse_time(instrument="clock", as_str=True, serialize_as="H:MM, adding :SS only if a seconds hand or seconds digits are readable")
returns 5:25
